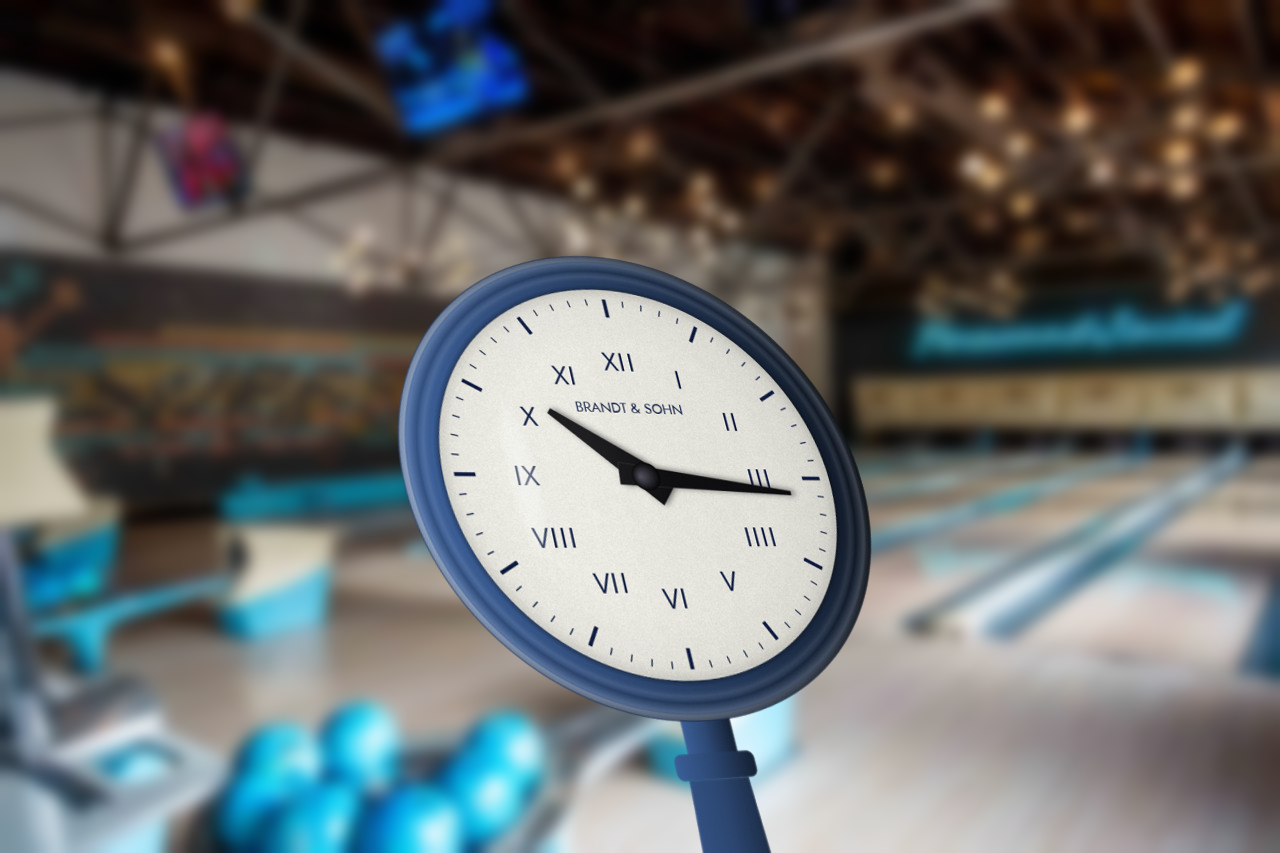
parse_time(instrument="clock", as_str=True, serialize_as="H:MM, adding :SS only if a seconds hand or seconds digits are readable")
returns 10:16
